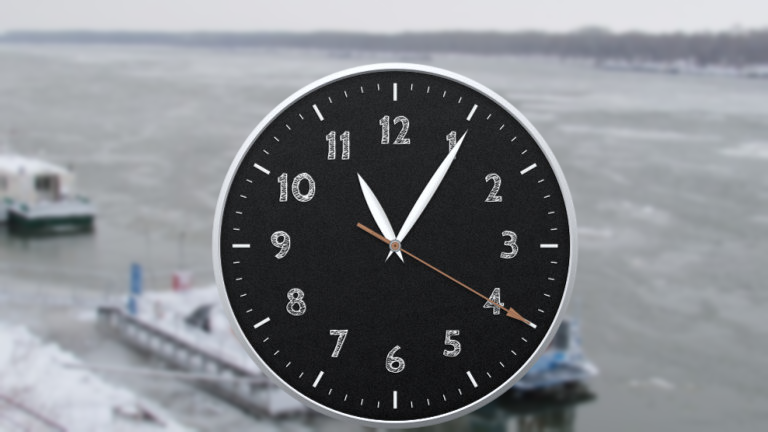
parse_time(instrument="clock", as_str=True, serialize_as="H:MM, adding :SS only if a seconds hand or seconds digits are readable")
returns 11:05:20
